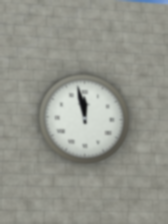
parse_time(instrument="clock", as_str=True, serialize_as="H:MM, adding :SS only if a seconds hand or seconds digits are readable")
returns 11:58
